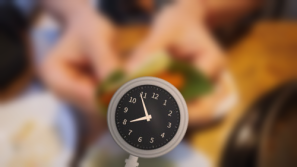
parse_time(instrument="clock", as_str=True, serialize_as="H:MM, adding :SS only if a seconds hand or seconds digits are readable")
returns 7:54
